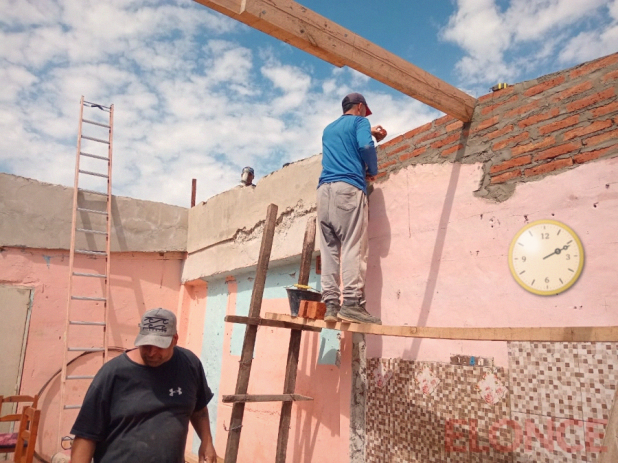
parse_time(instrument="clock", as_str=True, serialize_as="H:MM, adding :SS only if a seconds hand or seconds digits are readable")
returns 2:11
